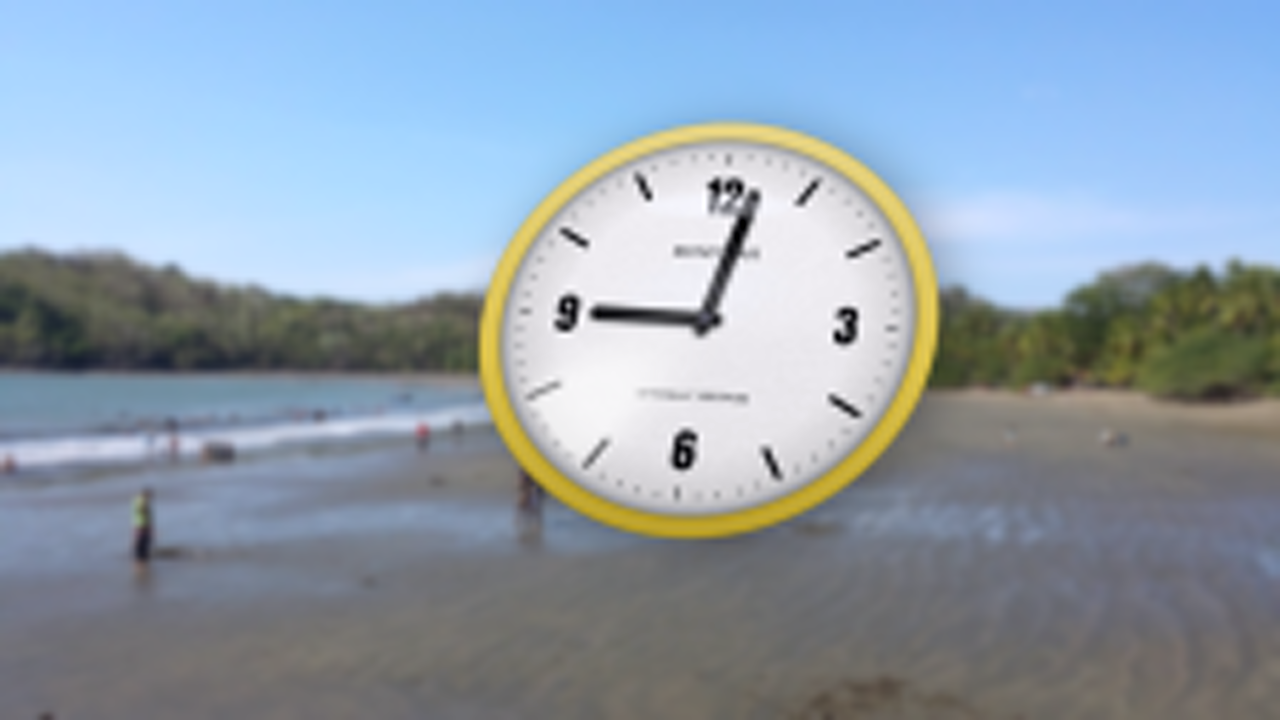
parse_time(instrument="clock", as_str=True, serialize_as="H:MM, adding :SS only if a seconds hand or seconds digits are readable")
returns 9:02
